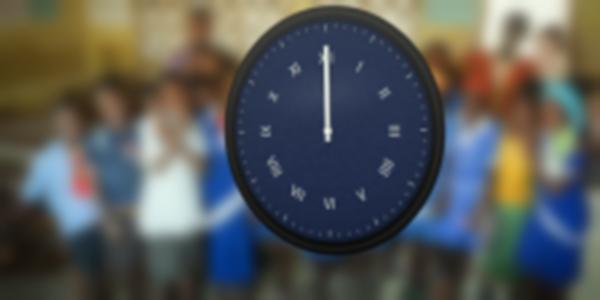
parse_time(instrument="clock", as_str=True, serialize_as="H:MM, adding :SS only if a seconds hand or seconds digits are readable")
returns 12:00
